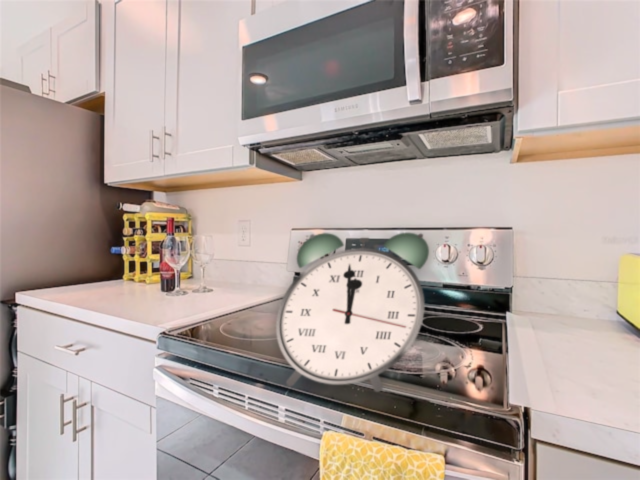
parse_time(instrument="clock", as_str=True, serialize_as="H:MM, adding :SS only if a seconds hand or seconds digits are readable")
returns 11:58:17
